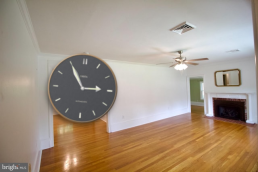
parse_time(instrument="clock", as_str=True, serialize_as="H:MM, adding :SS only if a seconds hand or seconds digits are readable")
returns 2:55
